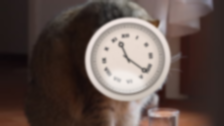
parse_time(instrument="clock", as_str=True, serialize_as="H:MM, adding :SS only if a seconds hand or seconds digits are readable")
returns 11:22
